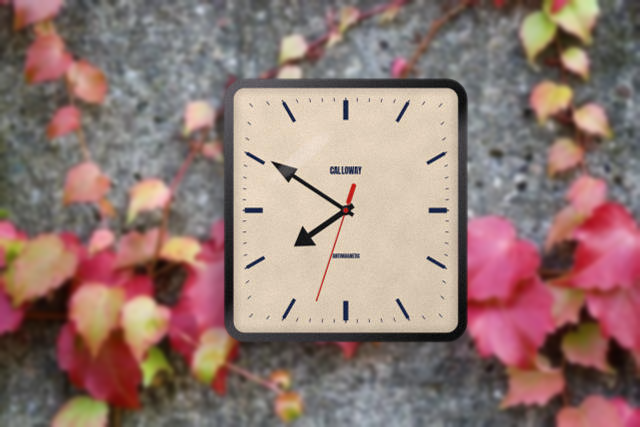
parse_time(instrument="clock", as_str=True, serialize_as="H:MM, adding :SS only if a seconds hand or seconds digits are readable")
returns 7:50:33
